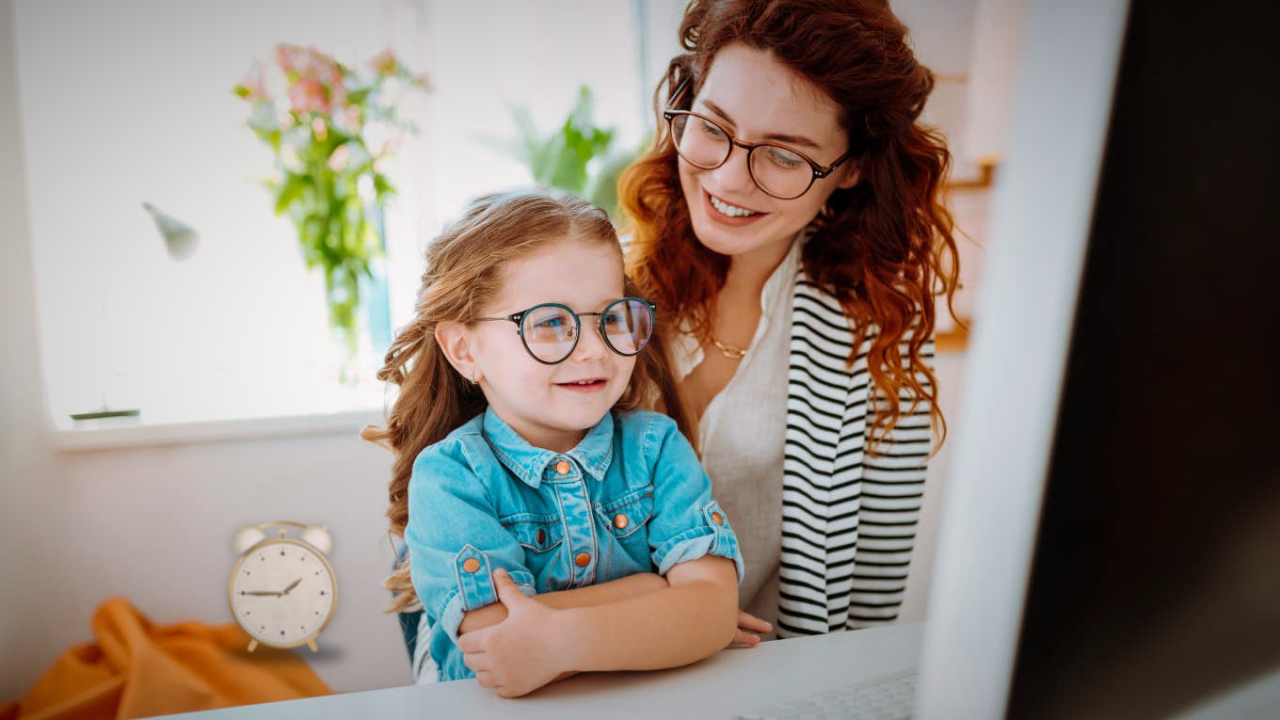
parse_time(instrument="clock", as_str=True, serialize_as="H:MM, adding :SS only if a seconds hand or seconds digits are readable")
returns 1:45
